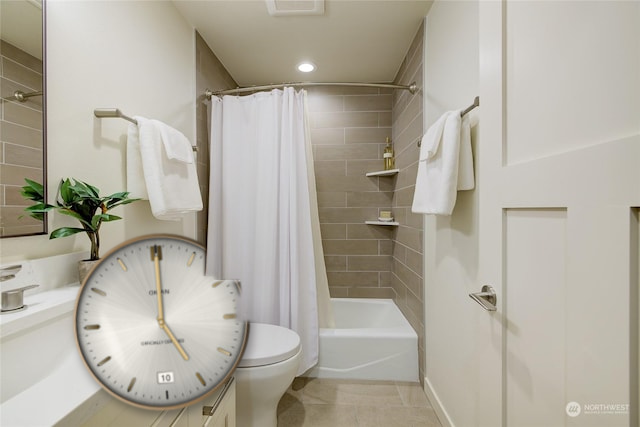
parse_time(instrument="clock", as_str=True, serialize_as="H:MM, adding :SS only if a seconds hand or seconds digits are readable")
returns 5:00
